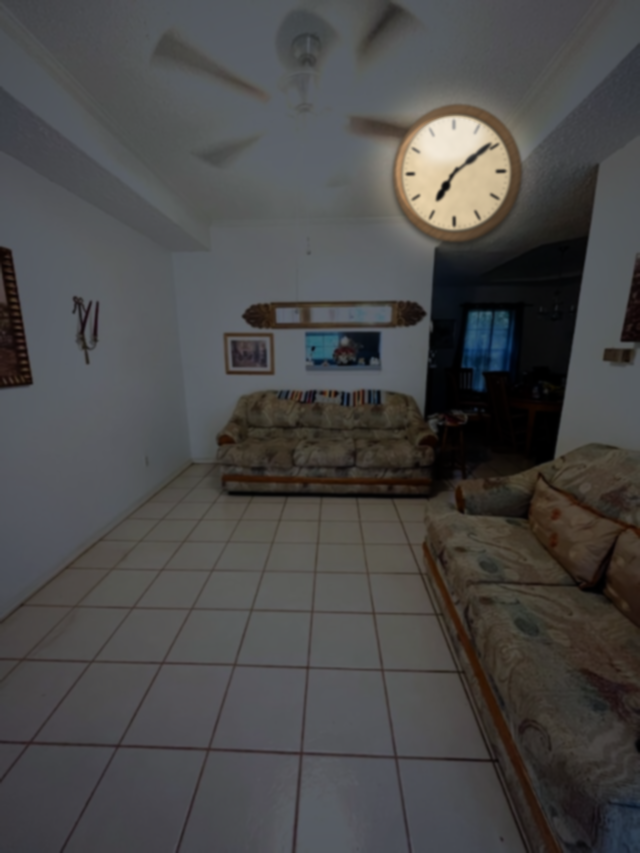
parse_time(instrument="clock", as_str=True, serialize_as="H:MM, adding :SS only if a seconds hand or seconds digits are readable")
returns 7:09
